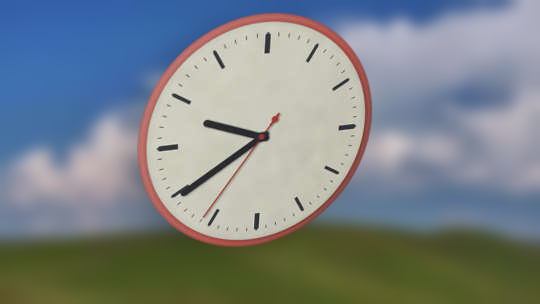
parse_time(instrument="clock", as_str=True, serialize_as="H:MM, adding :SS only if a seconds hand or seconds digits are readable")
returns 9:39:36
